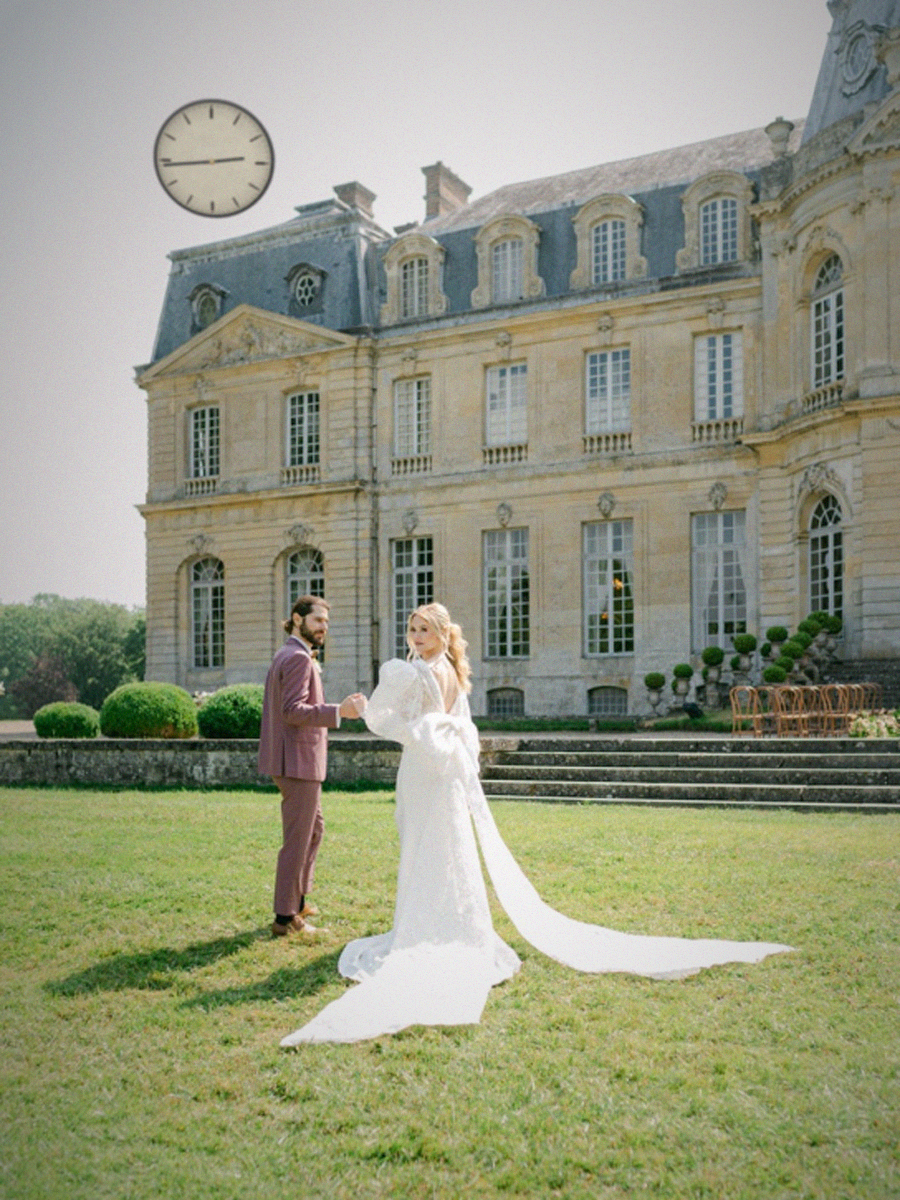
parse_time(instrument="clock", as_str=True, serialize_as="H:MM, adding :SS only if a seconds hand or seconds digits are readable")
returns 2:44
